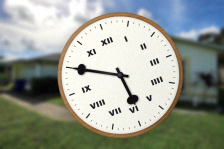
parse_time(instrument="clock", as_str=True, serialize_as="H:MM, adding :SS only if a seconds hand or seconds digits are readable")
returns 5:50
